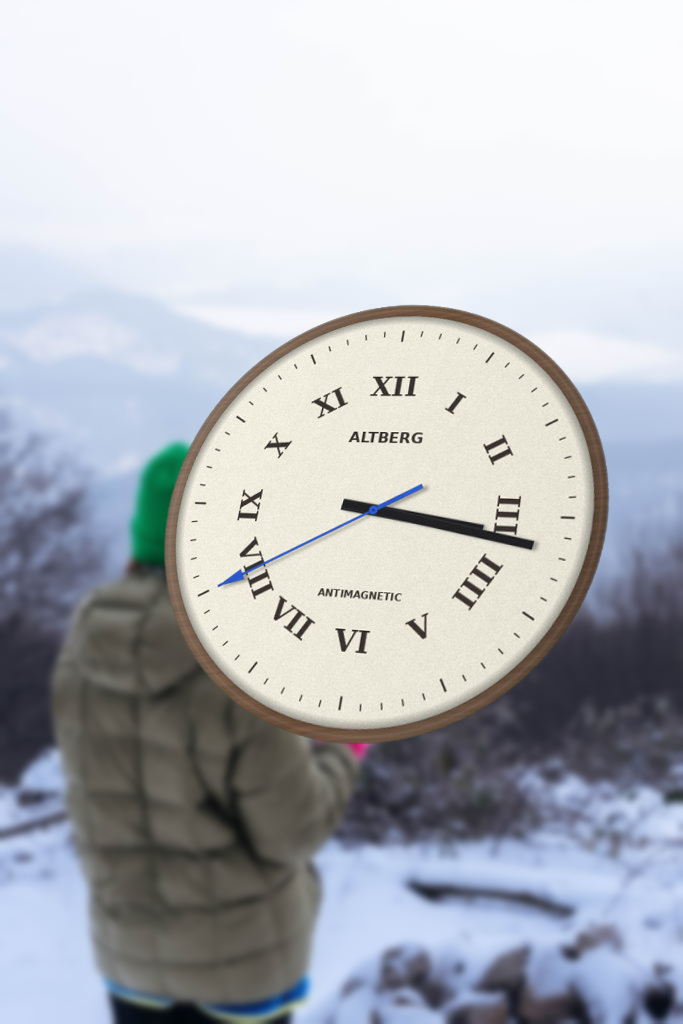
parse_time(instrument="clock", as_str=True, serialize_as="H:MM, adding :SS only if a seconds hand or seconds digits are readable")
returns 3:16:40
